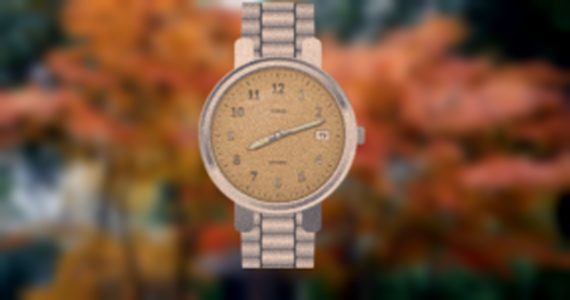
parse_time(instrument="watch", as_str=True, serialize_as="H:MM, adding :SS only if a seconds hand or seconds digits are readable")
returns 8:12
